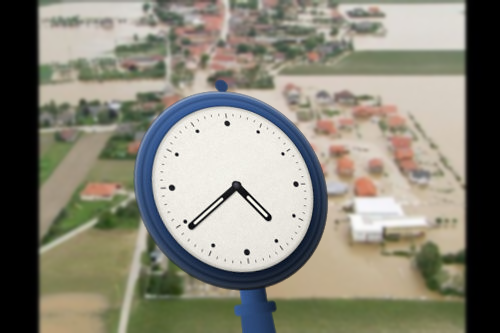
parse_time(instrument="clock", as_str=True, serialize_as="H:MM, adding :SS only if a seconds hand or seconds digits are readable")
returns 4:39
